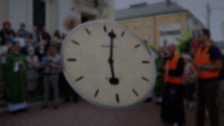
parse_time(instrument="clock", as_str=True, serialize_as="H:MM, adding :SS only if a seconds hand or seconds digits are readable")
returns 6:02
